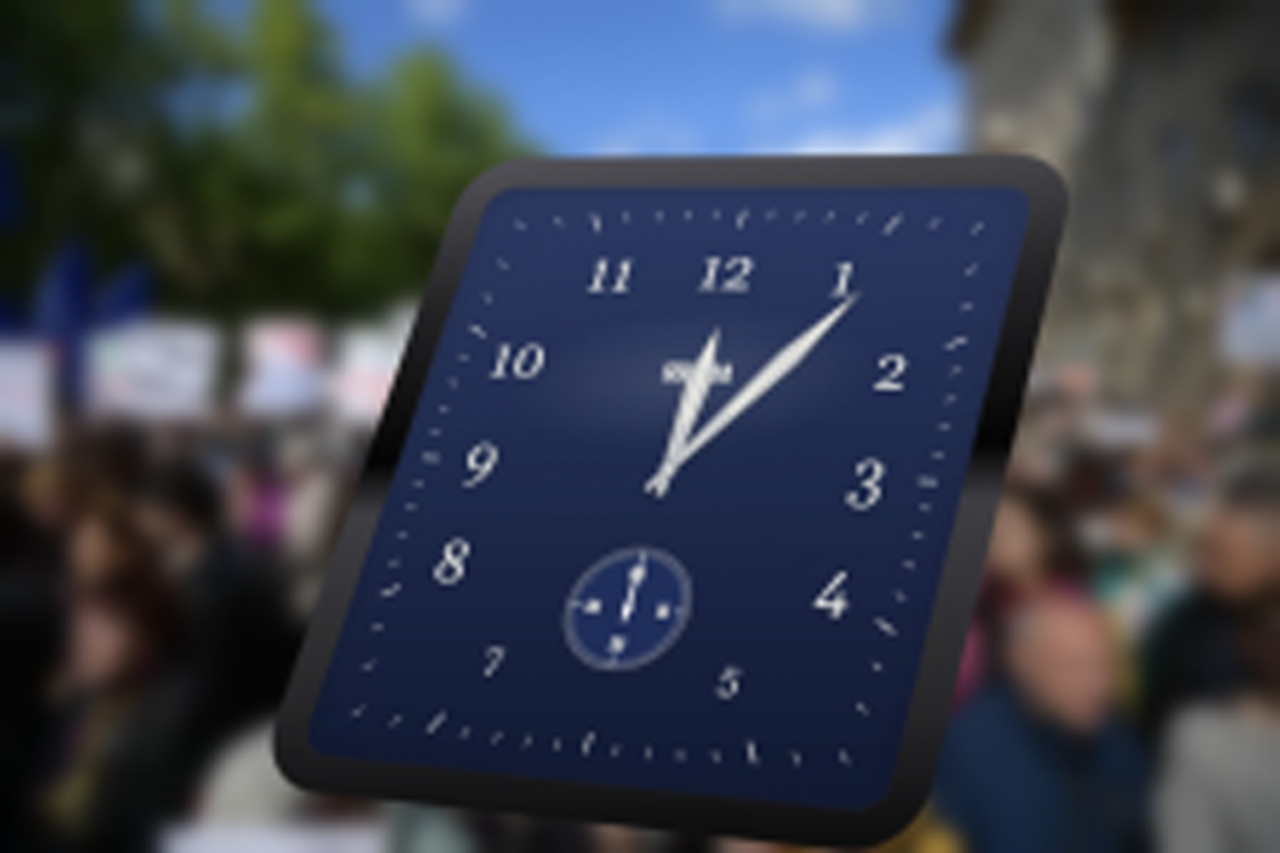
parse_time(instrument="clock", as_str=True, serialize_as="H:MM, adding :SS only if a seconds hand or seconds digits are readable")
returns 12:06
